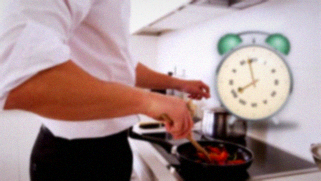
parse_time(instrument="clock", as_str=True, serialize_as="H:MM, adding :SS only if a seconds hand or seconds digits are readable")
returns 7:58
